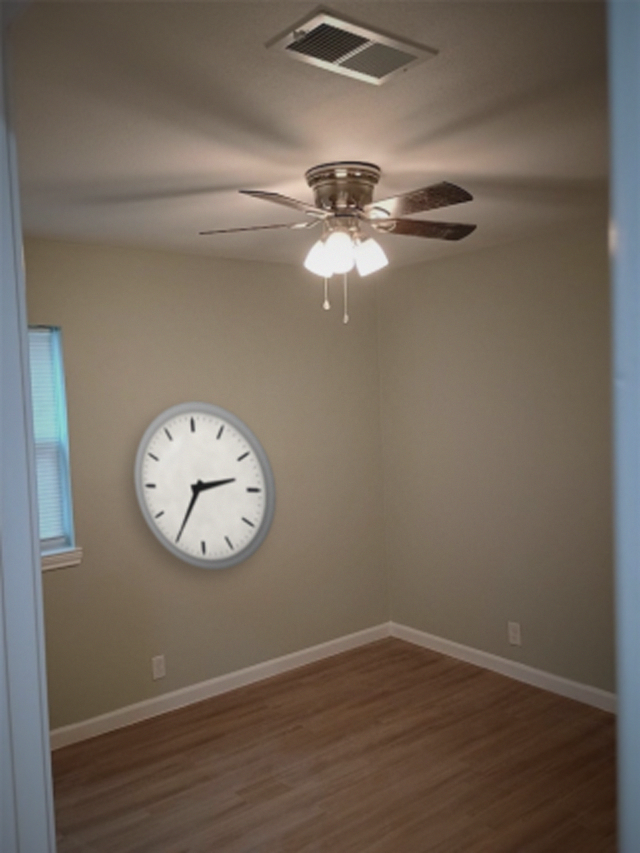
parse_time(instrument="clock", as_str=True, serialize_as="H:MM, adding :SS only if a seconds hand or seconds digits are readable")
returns 2:35
